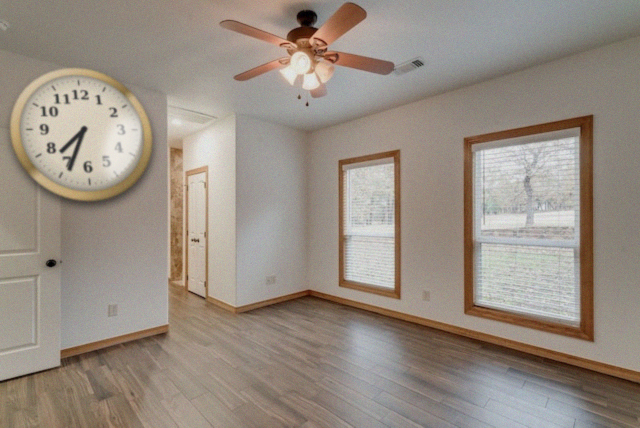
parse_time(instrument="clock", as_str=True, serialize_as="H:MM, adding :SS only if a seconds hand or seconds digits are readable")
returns 7:34
